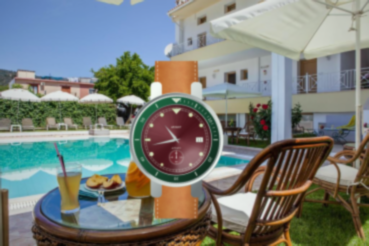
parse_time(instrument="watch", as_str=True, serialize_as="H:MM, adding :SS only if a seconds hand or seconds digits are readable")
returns 10:43
